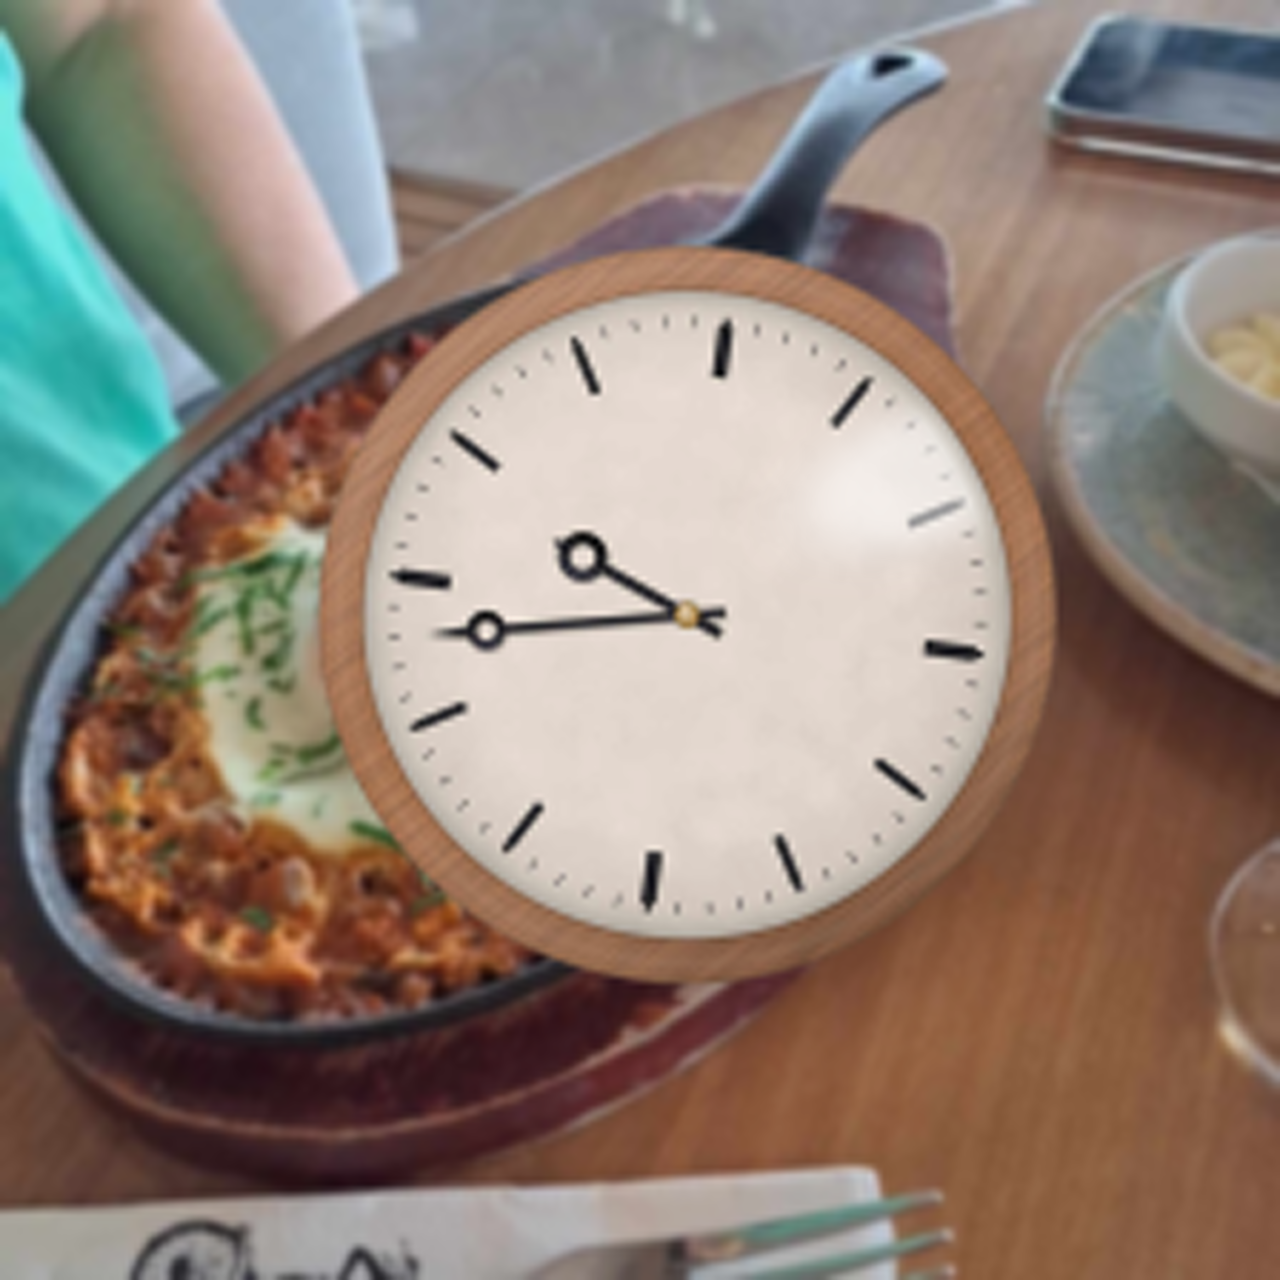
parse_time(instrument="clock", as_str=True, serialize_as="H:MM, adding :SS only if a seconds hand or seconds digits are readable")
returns 9:43
